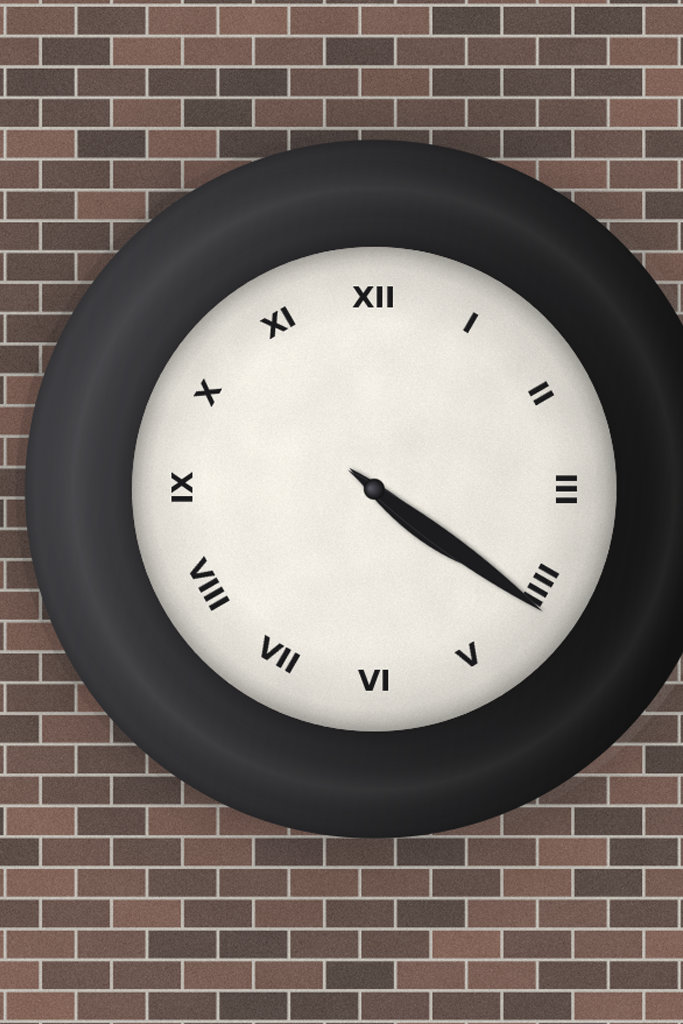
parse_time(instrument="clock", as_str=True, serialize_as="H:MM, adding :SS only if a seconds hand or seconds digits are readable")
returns 4:21
